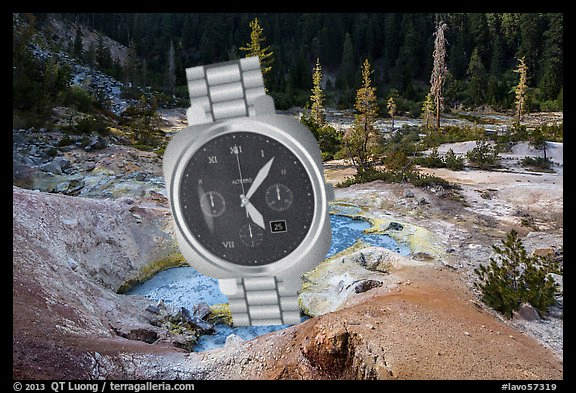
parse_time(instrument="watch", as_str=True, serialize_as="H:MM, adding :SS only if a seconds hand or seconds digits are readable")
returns 5:07
